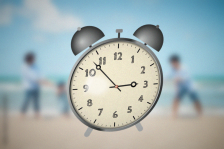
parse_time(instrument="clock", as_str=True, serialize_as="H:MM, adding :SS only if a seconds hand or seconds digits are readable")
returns 2:53
